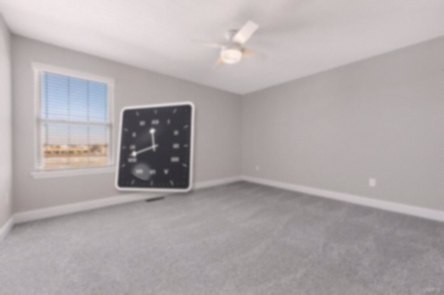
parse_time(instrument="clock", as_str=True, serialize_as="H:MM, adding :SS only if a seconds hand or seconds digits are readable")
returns 11:42
